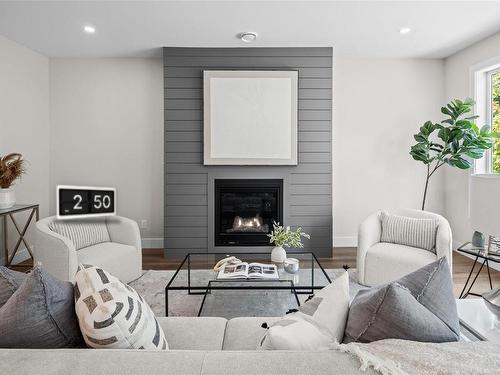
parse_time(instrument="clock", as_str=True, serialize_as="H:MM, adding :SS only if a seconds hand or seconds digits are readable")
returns 2:50
